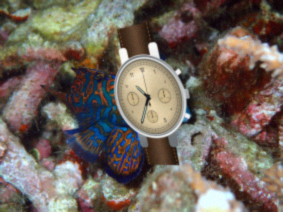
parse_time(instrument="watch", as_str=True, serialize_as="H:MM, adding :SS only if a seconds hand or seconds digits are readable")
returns 10:35
